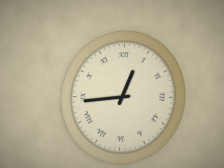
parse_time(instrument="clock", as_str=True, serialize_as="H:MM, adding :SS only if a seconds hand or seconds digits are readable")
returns 12:44
